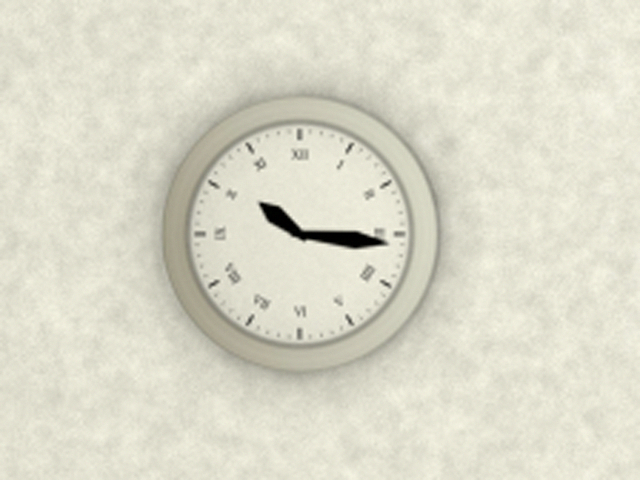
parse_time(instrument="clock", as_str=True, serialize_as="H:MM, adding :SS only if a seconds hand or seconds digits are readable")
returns 10:16
